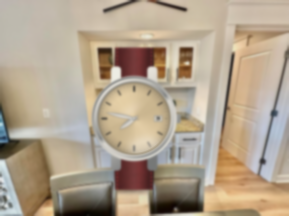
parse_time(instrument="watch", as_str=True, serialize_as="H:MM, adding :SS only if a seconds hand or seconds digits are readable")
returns 7:47
